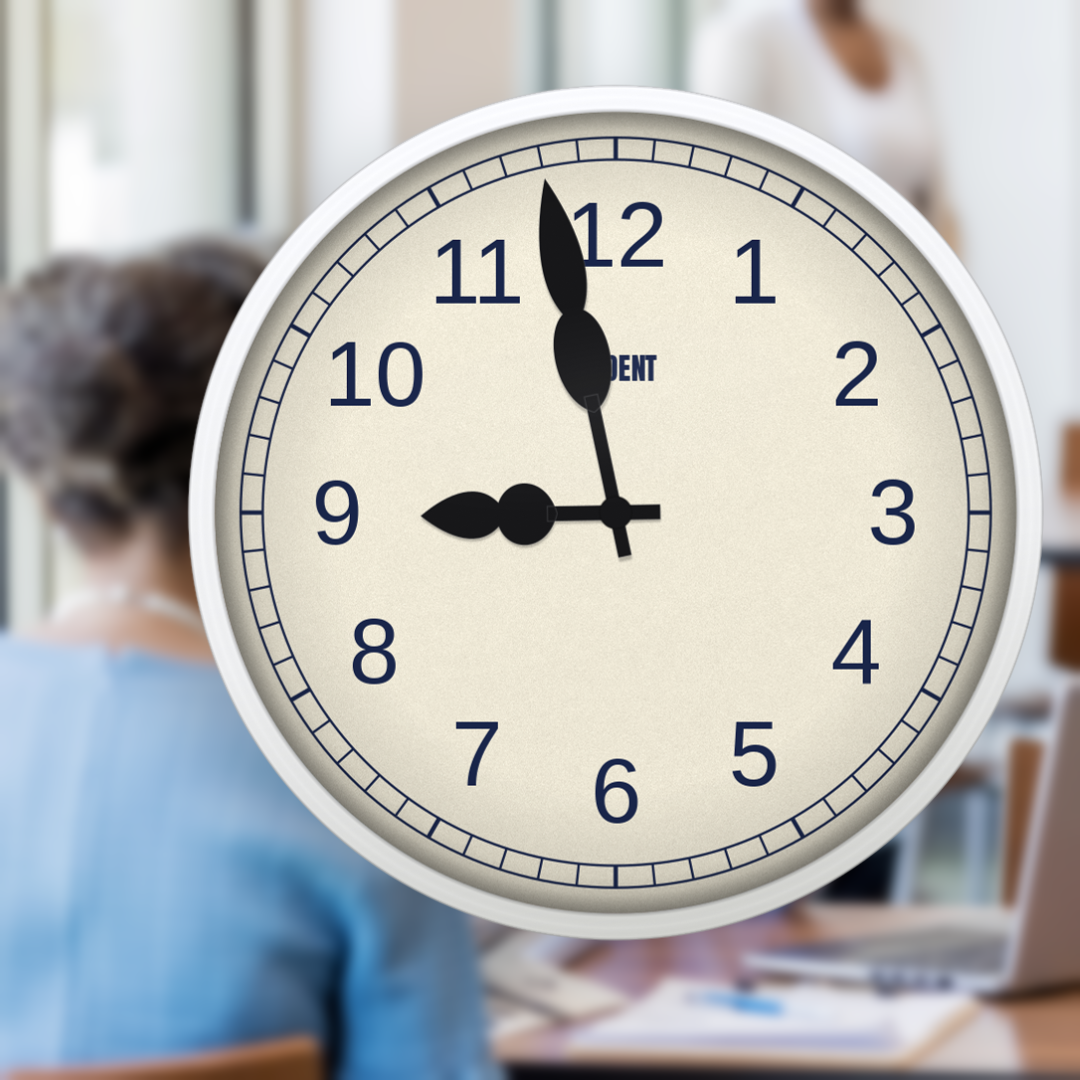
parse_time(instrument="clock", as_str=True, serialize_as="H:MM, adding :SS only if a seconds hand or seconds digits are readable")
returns 8:58
